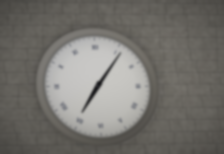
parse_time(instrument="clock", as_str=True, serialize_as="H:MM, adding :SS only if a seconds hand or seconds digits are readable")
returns 7:06
